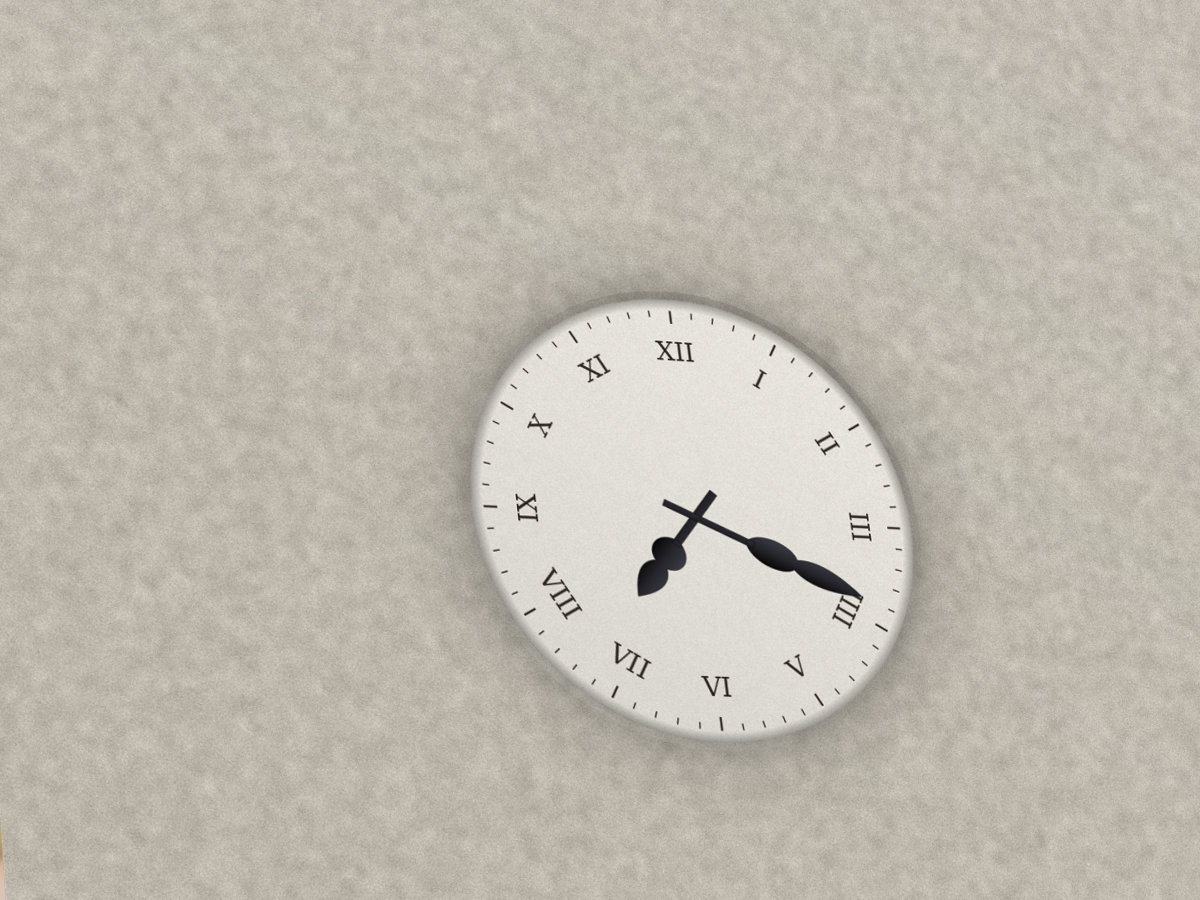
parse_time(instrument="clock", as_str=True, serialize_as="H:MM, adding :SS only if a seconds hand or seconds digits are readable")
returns 7:19
